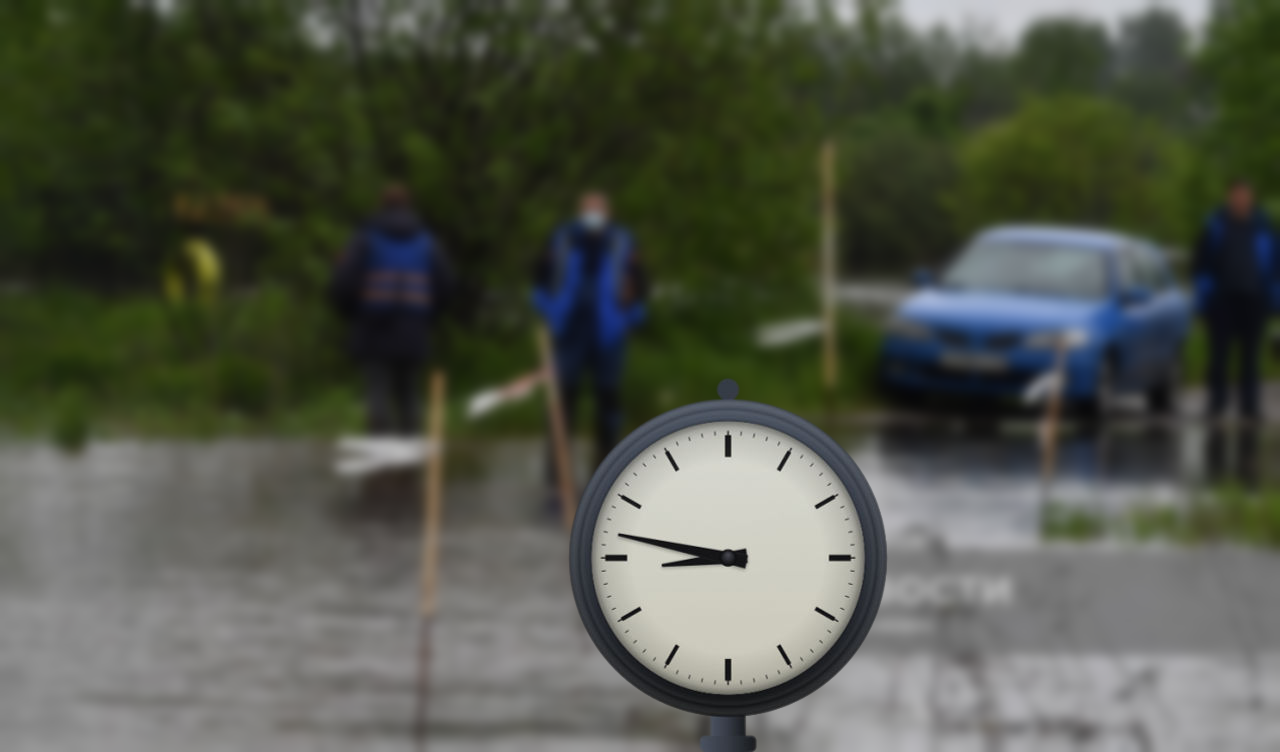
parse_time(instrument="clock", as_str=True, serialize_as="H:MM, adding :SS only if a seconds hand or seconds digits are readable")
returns 8:47
